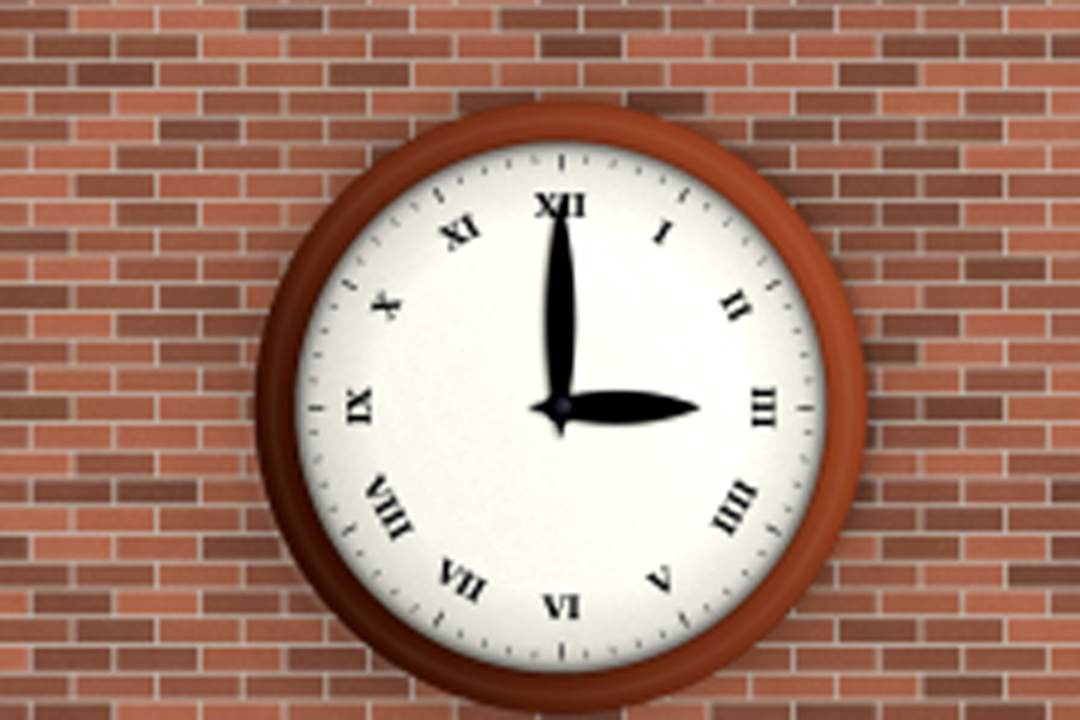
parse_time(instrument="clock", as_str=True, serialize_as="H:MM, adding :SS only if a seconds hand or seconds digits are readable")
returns 3:00
